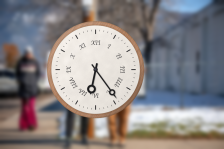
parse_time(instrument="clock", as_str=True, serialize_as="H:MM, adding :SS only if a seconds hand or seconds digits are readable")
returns 6:24
